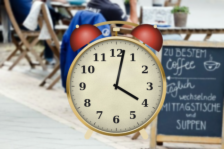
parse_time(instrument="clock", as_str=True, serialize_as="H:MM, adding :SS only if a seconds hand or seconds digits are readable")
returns 4:02
